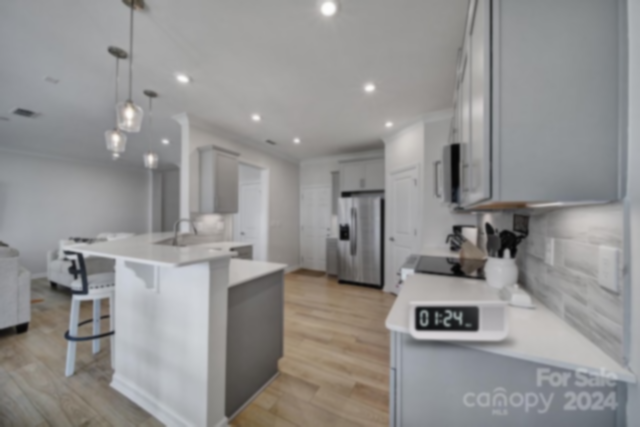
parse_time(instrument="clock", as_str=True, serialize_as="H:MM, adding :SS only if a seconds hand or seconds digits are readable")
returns 1:24
